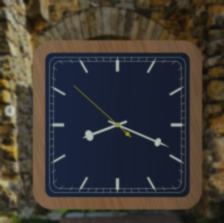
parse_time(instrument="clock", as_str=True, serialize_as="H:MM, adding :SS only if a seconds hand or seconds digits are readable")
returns 8:18:52
